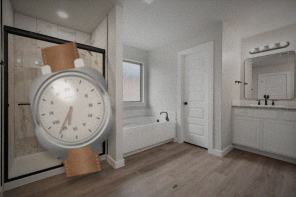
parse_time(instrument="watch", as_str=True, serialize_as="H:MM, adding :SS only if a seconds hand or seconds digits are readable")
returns 6:36
